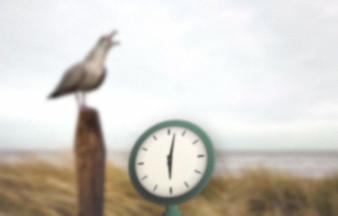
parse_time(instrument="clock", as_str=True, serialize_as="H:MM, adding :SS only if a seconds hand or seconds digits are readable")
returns 6:02
